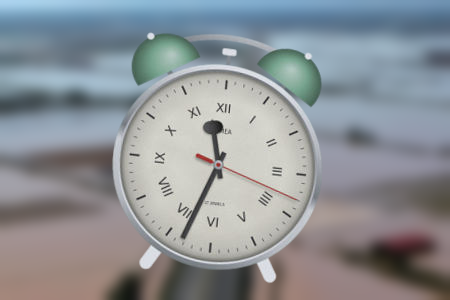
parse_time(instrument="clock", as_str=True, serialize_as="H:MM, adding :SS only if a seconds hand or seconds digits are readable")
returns 11:33:18
